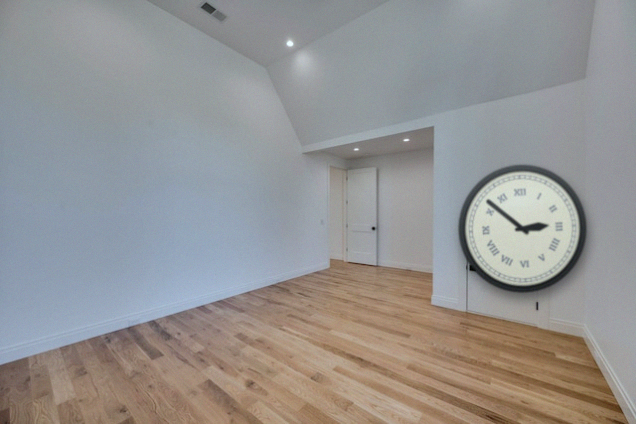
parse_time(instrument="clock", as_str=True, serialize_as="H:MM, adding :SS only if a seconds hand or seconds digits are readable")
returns 2:52
